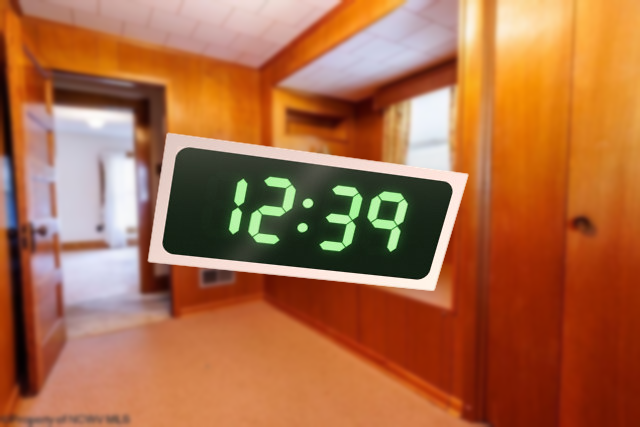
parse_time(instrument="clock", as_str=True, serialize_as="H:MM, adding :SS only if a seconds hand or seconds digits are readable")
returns 12:39
